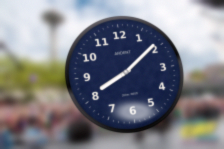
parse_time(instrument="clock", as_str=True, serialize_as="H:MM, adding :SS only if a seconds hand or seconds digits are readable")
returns 8:09
